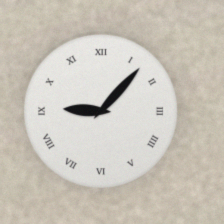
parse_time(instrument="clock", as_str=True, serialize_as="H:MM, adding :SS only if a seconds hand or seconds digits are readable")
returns 9:07
